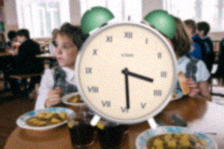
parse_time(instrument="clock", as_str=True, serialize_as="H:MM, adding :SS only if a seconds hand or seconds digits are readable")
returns 3:29
